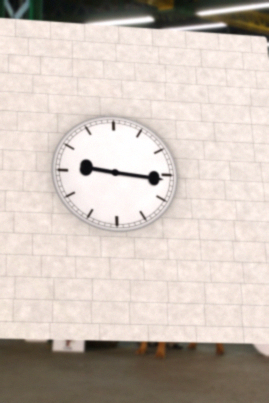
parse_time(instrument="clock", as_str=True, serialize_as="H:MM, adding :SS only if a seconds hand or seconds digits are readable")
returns 9:16
